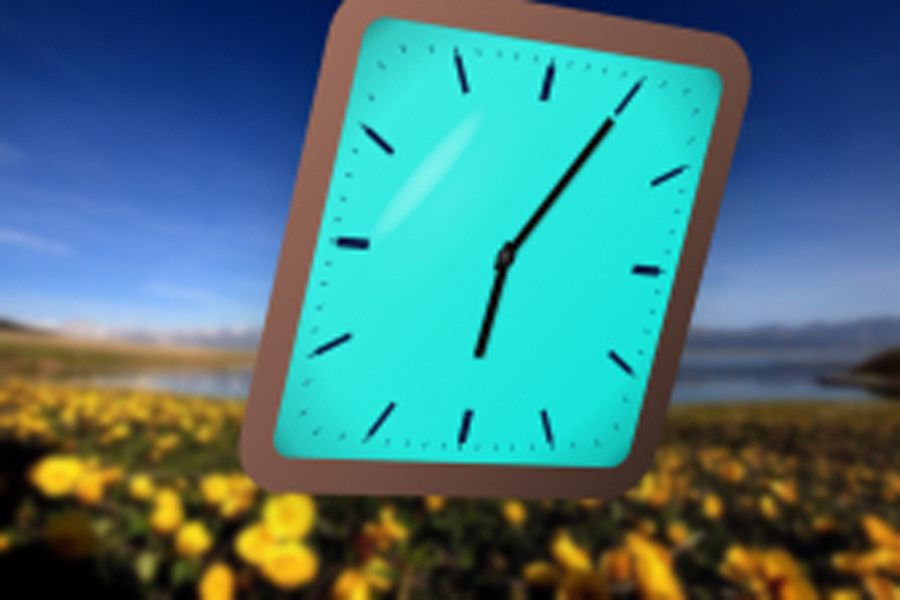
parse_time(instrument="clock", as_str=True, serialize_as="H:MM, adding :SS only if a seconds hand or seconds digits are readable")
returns 6:05
